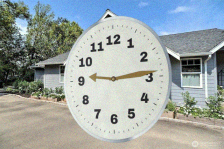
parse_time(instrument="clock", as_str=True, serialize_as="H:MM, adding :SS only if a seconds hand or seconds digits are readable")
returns 9:14
